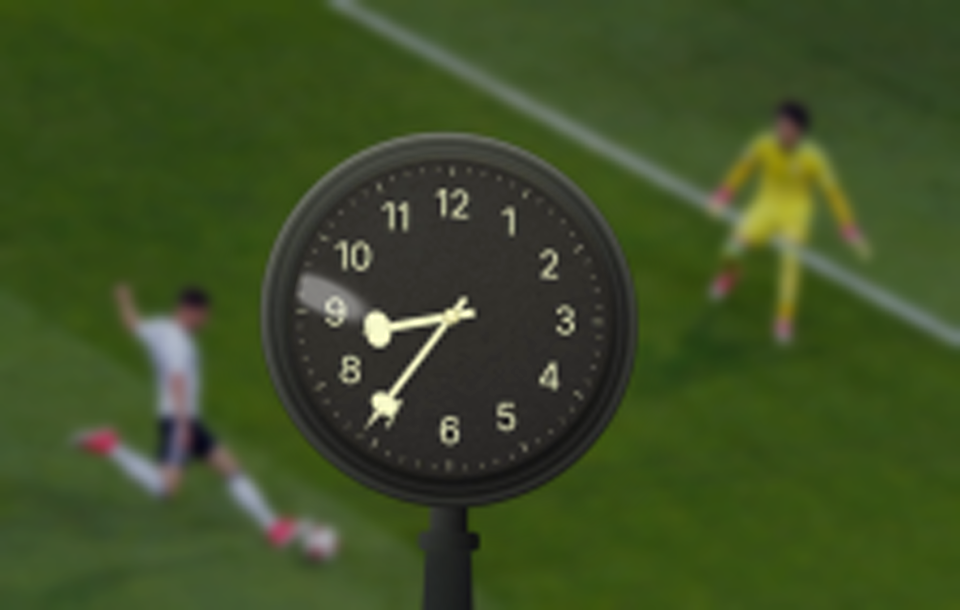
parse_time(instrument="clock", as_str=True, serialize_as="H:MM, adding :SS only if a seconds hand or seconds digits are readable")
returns 8:36
